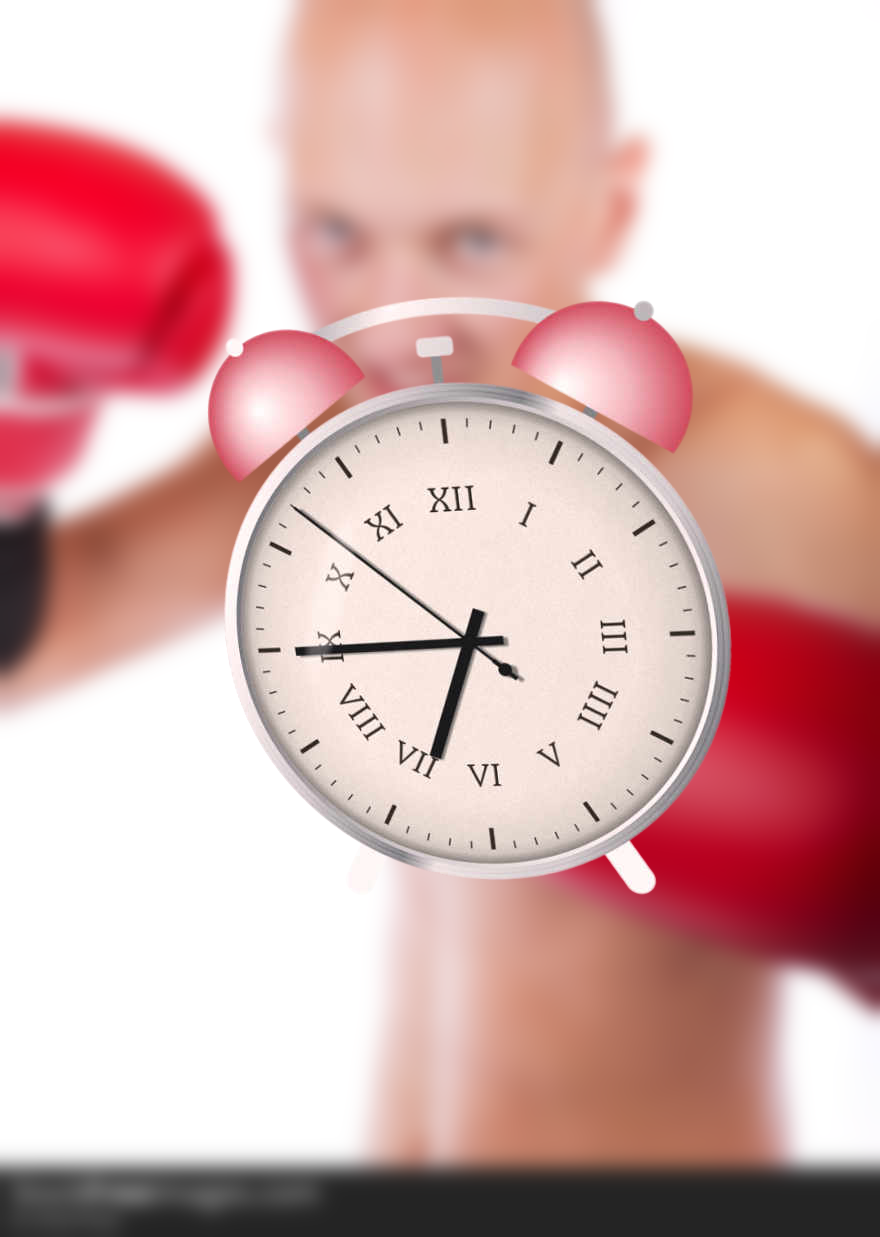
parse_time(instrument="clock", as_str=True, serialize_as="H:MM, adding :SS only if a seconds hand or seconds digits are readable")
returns 6:44:52
